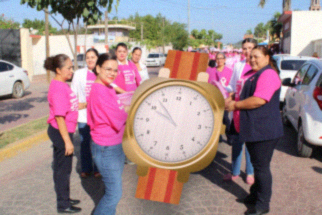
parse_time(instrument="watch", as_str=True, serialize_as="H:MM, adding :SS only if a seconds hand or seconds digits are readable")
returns 9:53
